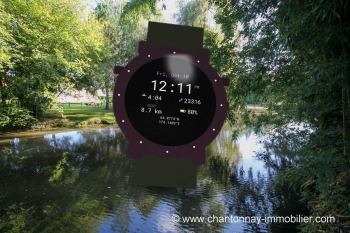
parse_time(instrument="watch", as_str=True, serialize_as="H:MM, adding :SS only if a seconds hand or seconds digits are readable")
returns 12:11
